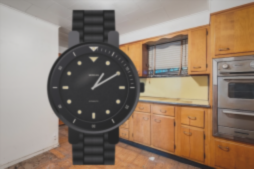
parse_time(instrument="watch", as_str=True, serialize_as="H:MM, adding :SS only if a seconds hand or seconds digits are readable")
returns 1:10
